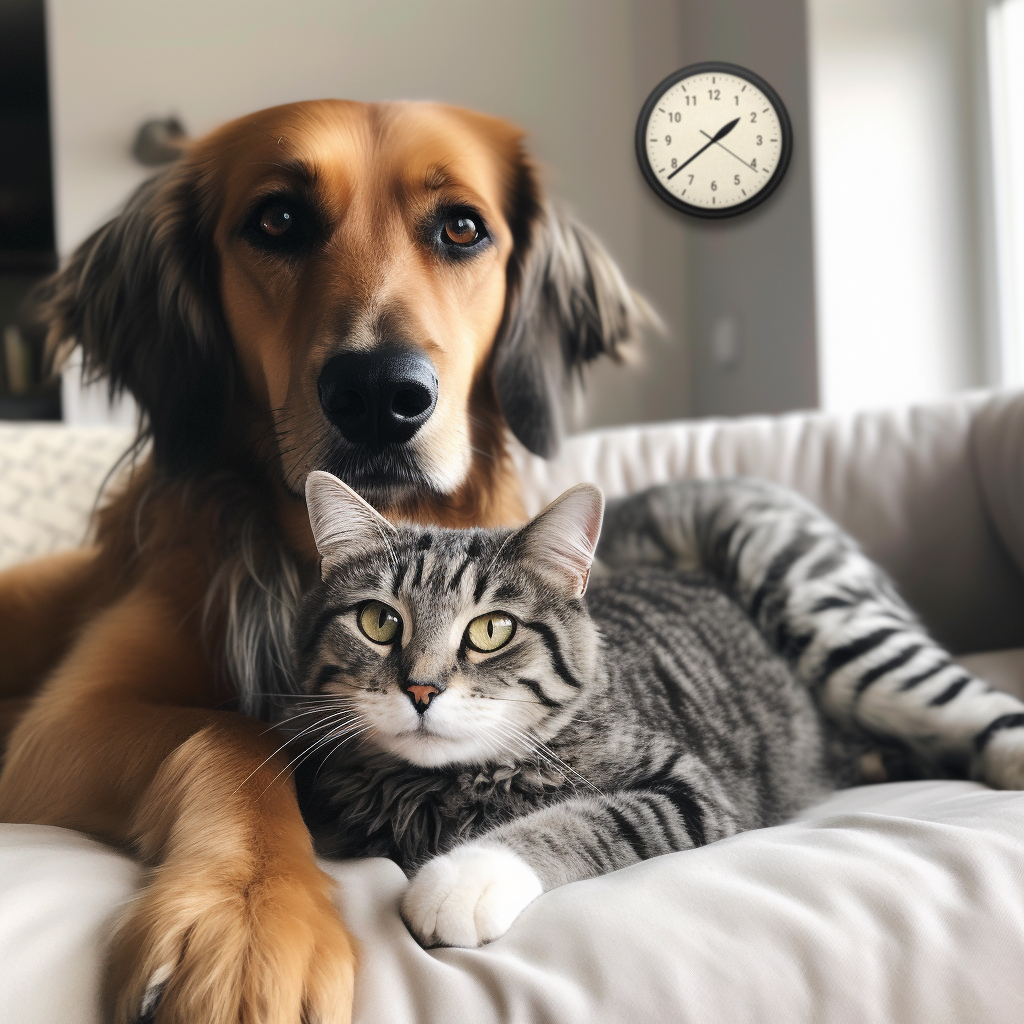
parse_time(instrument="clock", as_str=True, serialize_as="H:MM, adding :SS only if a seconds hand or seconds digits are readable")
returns 1:38:21
